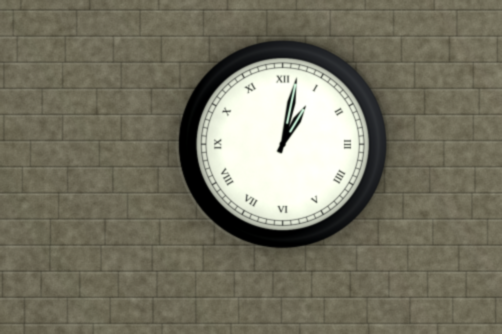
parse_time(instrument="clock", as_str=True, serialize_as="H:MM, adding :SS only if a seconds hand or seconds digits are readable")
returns 1:02
